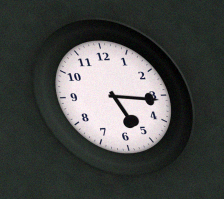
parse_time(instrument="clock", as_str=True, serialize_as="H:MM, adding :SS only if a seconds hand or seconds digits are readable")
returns 5:16
